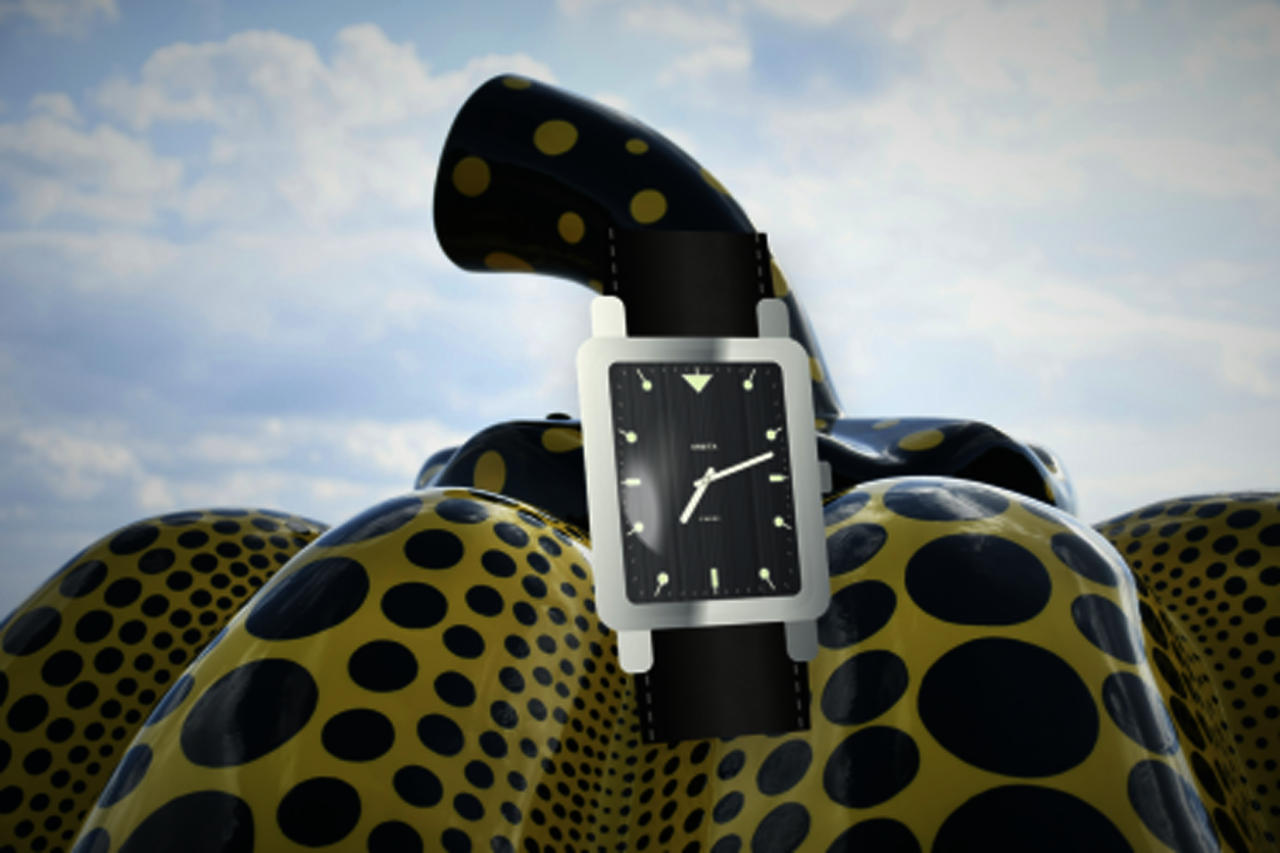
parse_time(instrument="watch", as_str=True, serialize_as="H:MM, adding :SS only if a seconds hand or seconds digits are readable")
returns 7:12
